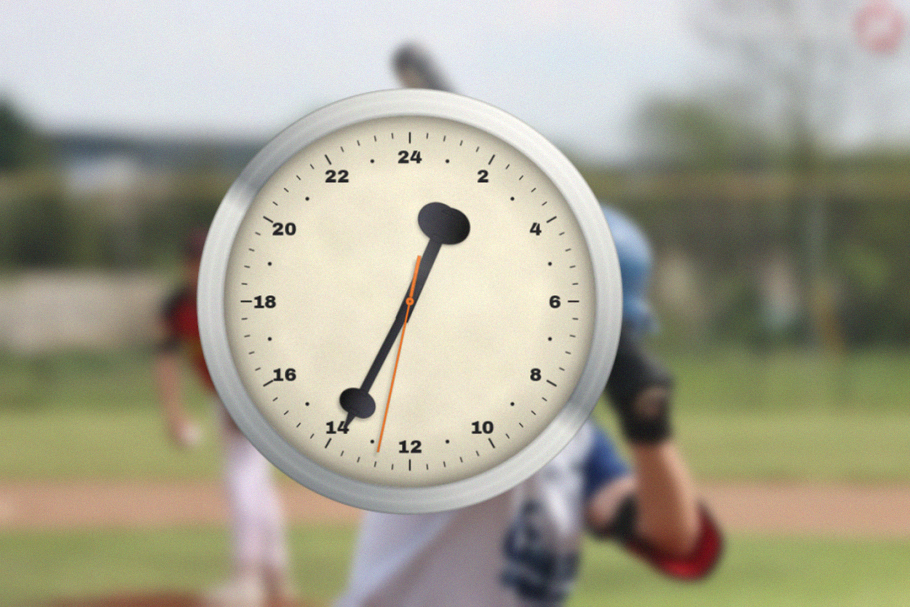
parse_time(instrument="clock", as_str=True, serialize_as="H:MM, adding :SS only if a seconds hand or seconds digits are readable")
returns 1:34:32
